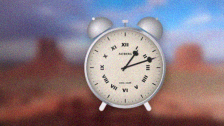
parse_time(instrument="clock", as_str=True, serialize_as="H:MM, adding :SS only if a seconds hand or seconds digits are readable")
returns 1:12
